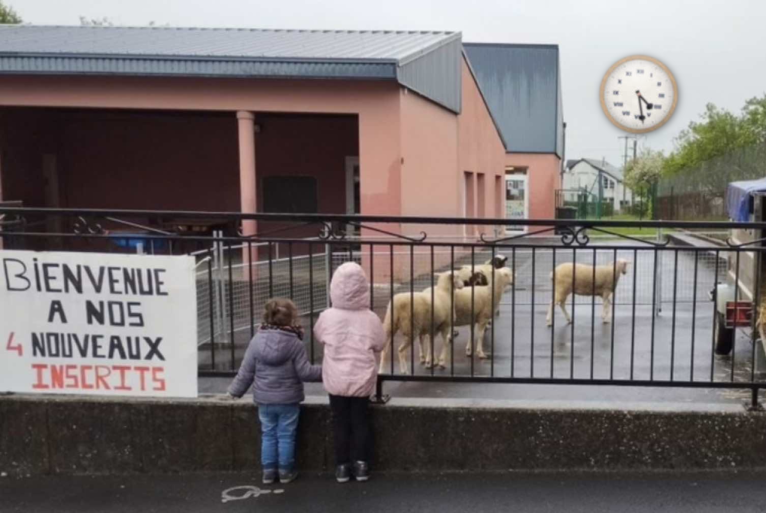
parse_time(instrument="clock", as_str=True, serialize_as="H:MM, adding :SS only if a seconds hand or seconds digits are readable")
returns 4:28
